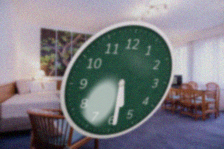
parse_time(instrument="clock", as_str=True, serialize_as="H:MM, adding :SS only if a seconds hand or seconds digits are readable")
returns 5:29
